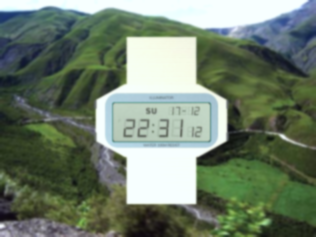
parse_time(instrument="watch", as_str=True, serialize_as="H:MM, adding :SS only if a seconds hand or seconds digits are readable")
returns 22:31
